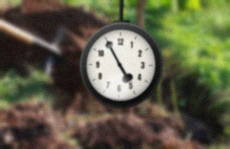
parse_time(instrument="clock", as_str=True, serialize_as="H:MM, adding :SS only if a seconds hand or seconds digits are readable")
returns 4:55
